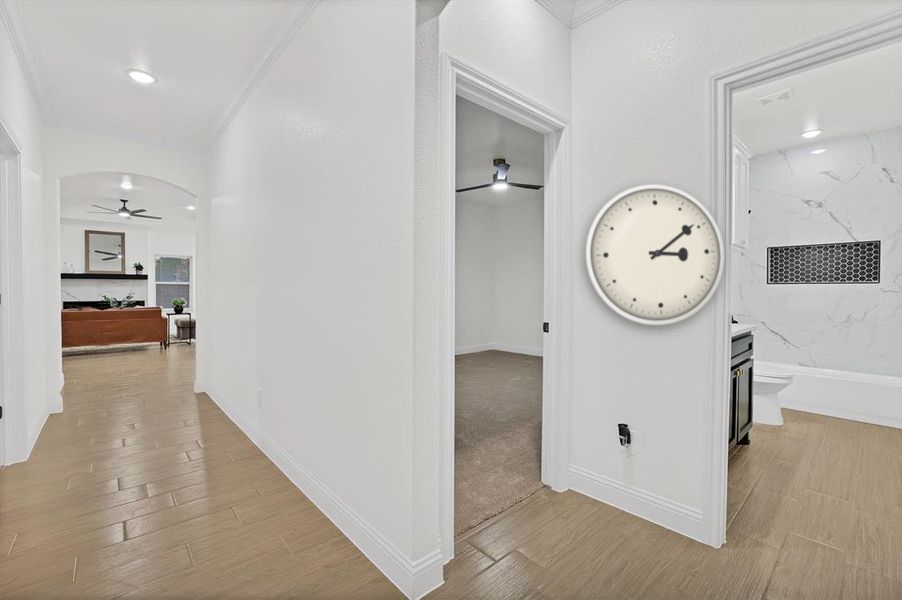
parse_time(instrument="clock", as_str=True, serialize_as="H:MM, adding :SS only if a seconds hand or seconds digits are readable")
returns 3:09
